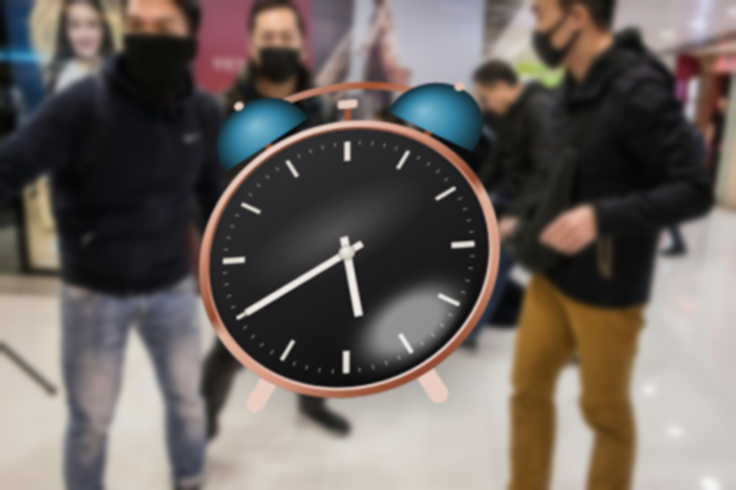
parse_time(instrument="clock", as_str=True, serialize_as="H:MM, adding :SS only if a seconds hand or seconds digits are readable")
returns 5:40
